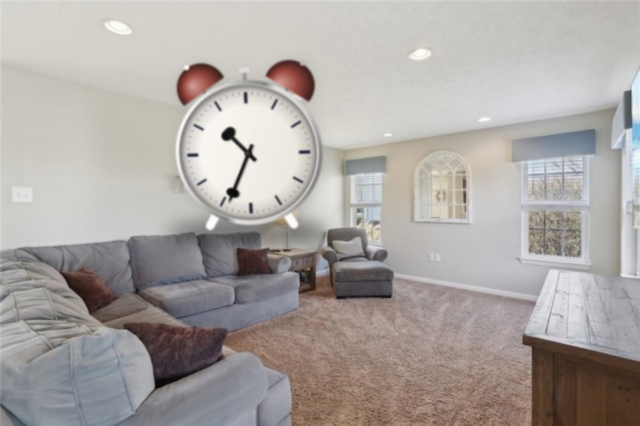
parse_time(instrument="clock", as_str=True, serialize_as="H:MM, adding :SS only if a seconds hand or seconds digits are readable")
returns 10:34
